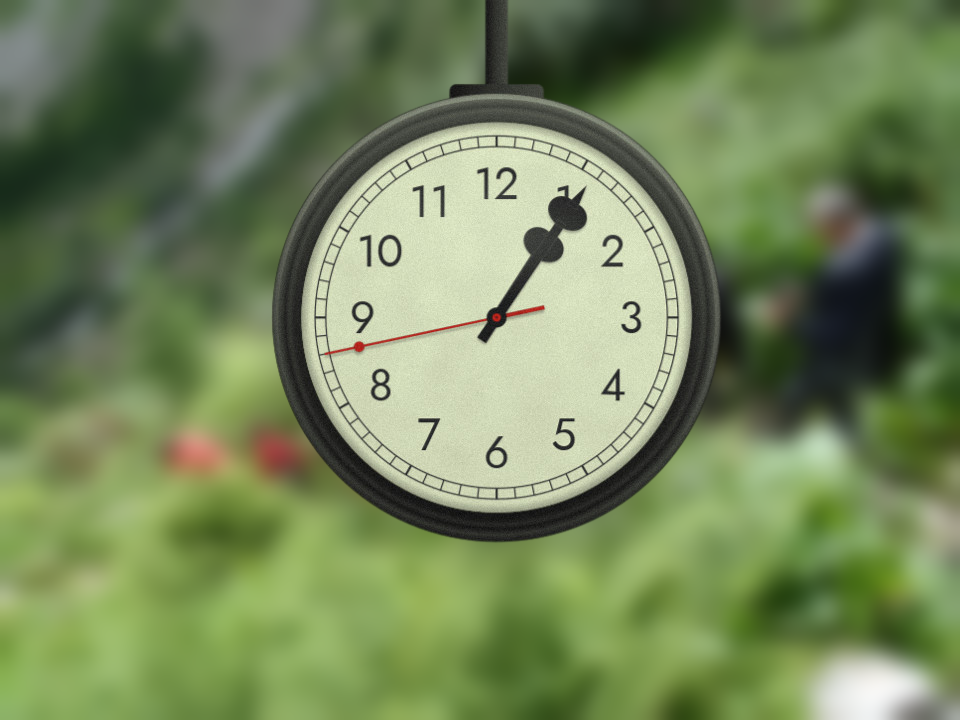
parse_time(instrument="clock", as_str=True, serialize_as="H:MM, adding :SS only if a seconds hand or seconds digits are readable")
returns 1:05:43
